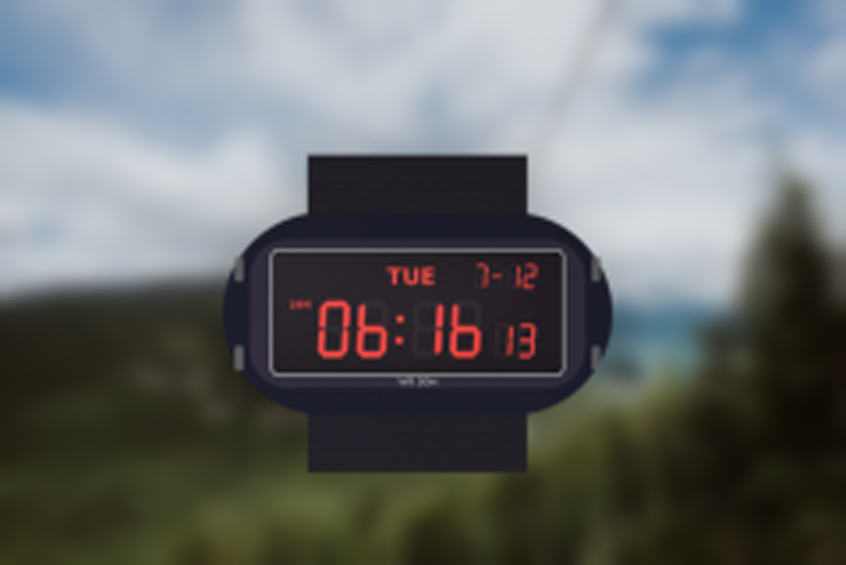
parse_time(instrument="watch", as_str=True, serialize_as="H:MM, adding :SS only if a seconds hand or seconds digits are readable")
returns 6:16:13
